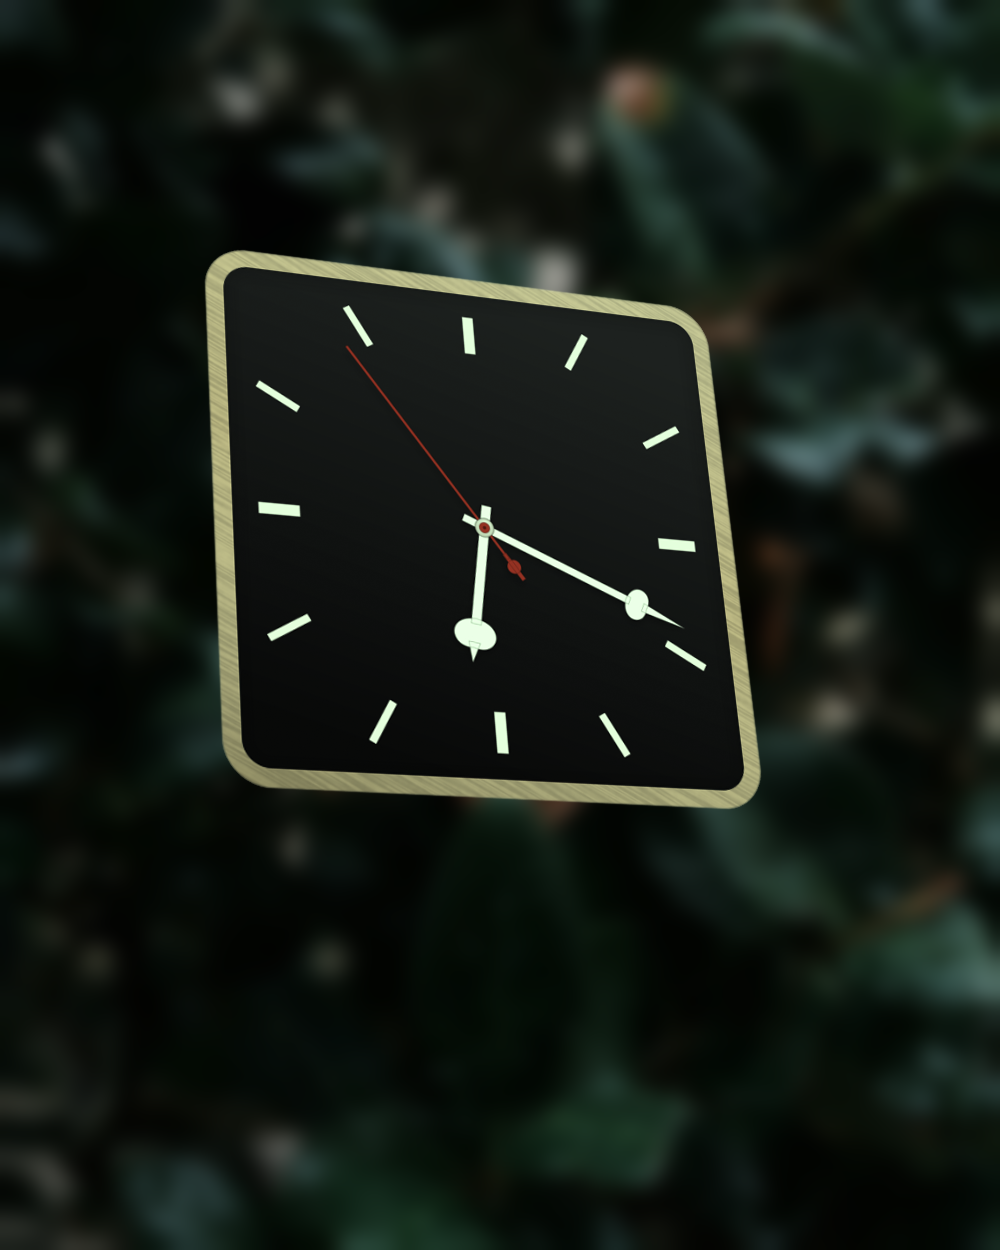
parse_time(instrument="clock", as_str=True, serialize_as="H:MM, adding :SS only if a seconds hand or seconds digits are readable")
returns 6:18:54
